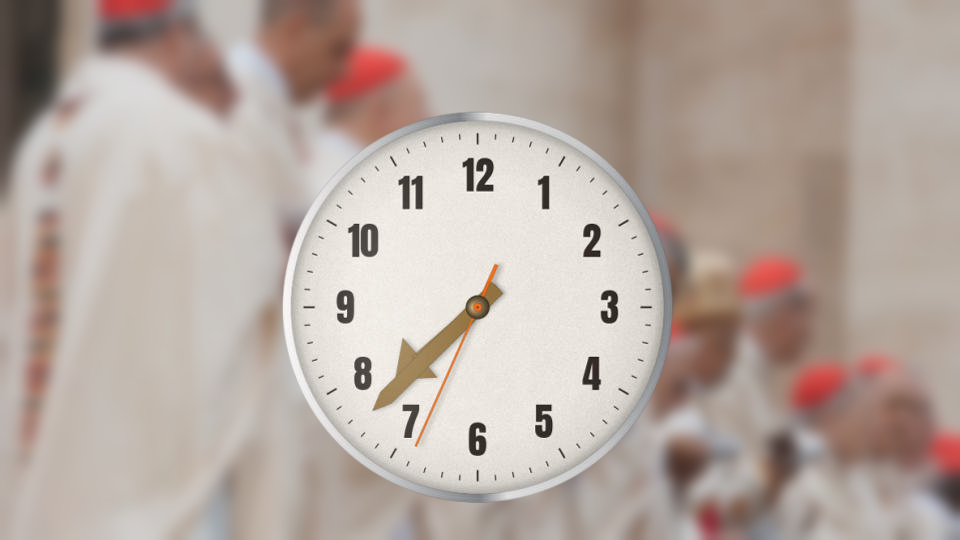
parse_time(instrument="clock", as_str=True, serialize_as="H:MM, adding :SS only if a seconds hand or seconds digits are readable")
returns 7:37:34
